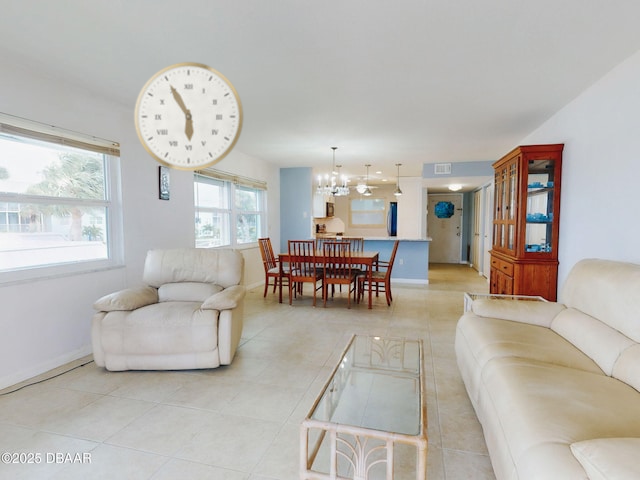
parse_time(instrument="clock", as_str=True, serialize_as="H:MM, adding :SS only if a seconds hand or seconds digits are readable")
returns 5:55
